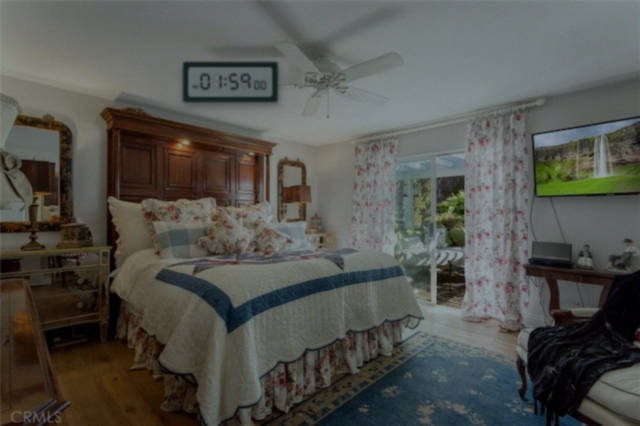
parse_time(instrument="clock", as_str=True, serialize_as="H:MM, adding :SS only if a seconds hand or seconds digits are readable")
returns 1:59
